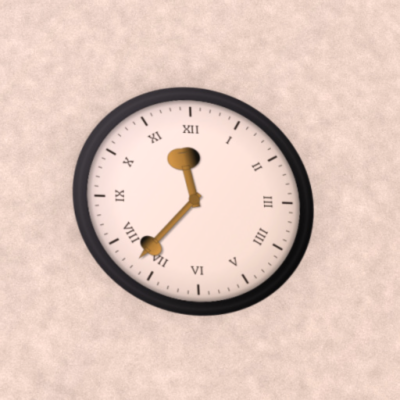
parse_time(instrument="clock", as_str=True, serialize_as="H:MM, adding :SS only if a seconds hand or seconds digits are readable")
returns 11:37
